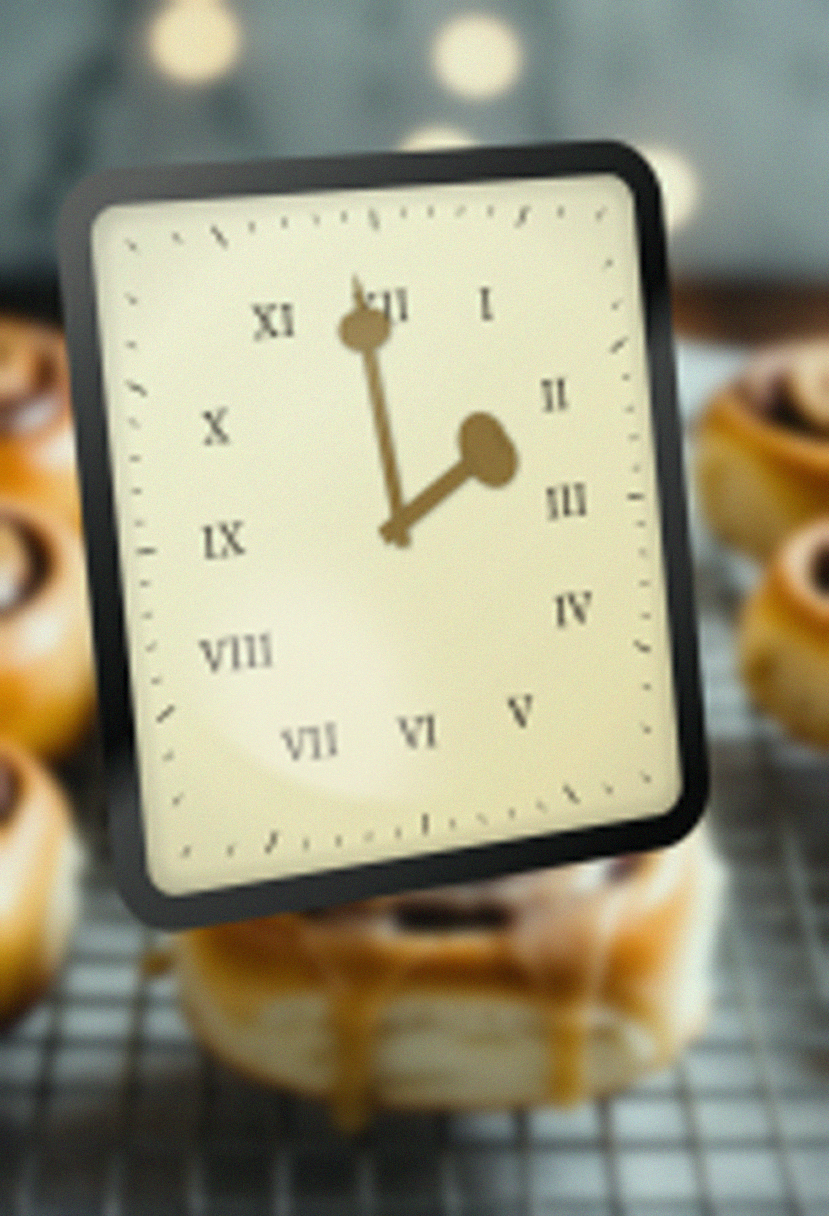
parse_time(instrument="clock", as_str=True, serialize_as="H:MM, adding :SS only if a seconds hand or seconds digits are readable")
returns 1:59
